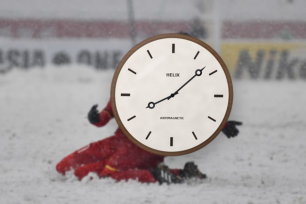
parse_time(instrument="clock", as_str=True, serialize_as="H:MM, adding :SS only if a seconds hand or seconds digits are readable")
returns 8:08
